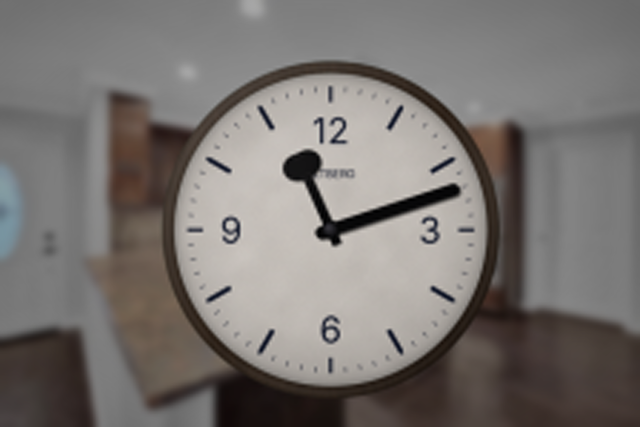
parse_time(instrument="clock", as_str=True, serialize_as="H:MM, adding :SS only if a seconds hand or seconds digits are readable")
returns 11:12
